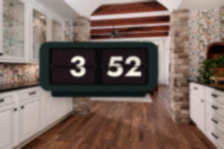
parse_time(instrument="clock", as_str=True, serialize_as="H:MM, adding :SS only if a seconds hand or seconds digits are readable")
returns 3:52
